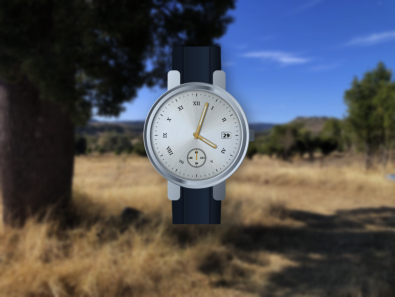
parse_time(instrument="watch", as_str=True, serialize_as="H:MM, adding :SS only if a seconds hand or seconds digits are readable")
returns 4:03
